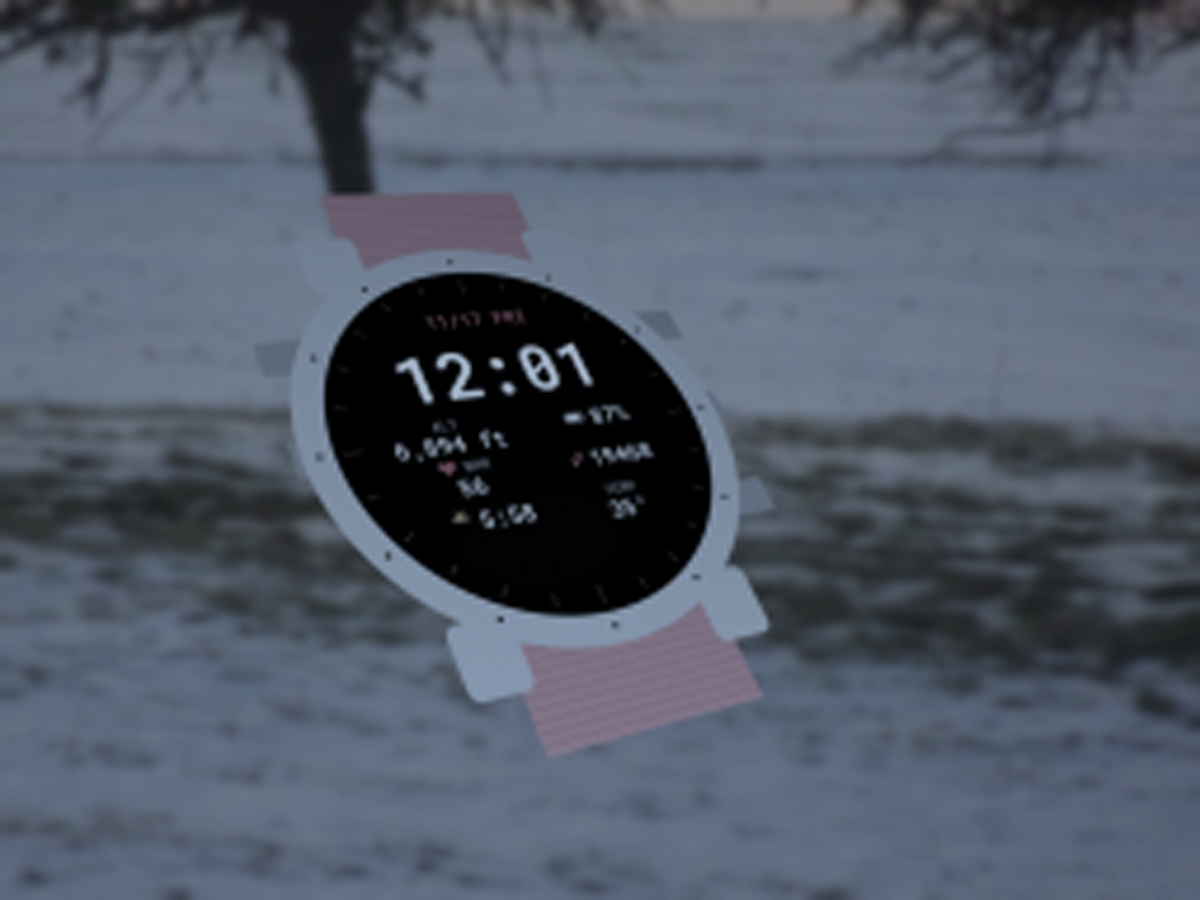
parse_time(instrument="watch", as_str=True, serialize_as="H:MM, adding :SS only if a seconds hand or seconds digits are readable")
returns 12:01
